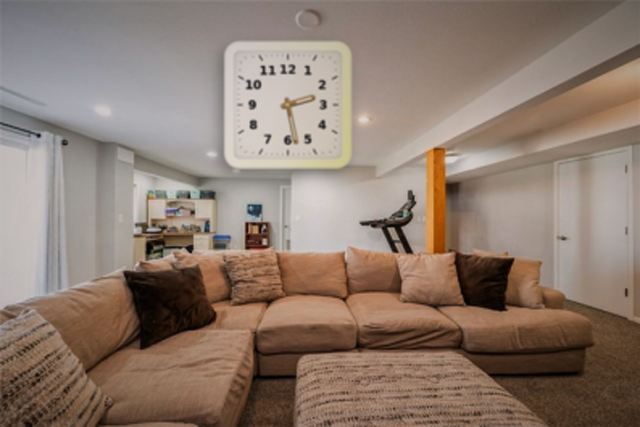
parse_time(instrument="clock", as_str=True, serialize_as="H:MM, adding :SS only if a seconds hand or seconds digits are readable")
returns 2:28
